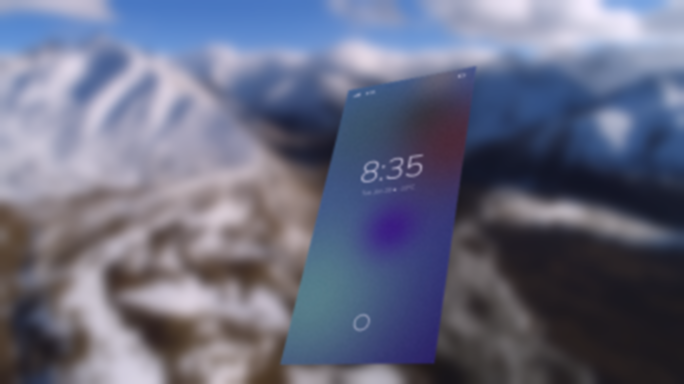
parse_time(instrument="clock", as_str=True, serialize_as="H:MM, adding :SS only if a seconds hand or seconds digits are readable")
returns 8:35
